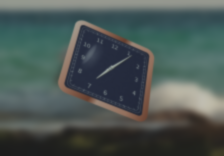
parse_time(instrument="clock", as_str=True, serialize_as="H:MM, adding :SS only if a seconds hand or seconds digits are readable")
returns 7:06
